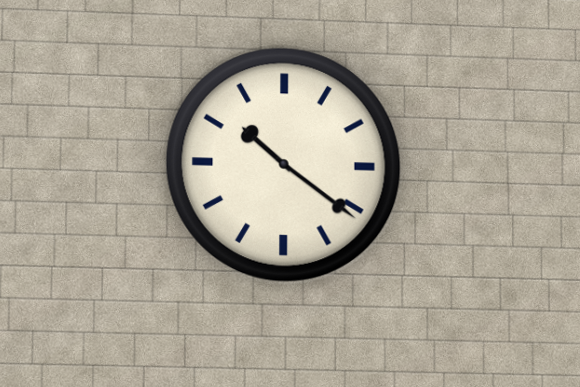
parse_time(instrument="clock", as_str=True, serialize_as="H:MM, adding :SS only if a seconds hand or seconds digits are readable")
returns 10:21
